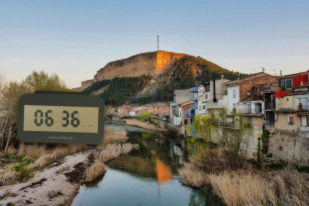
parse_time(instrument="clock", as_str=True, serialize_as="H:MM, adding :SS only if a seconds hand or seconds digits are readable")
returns 6:36
